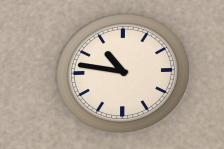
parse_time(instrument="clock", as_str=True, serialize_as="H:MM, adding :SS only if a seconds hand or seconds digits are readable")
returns 10:47
